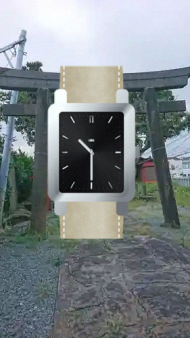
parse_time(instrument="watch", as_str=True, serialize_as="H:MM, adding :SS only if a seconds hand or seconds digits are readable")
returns 10:30
